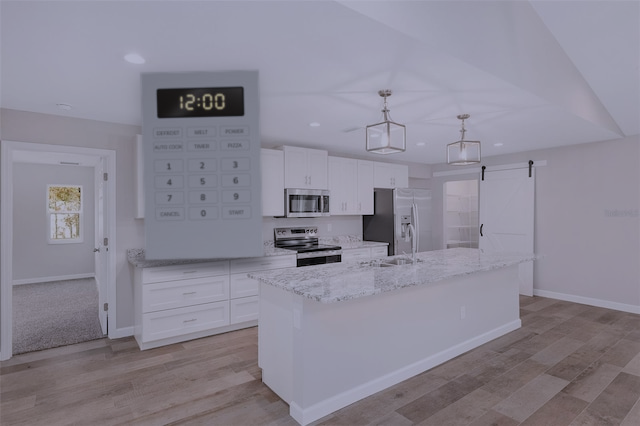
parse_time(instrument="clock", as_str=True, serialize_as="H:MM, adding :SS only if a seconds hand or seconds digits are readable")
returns 12:00
